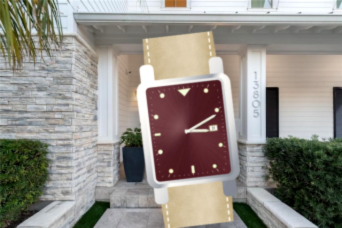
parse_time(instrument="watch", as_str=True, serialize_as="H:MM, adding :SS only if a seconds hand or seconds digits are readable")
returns 3:11
